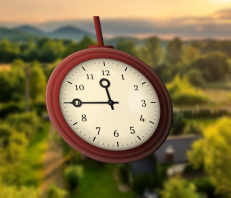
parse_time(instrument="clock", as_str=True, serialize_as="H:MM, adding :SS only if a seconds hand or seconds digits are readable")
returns 11:45
